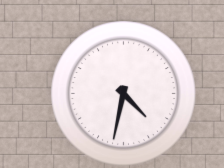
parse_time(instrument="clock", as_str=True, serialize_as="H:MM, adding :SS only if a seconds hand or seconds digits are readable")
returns 4:32
